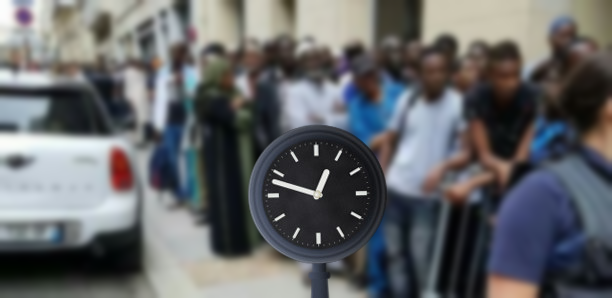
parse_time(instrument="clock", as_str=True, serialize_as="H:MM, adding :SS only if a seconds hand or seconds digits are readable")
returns 12:48
